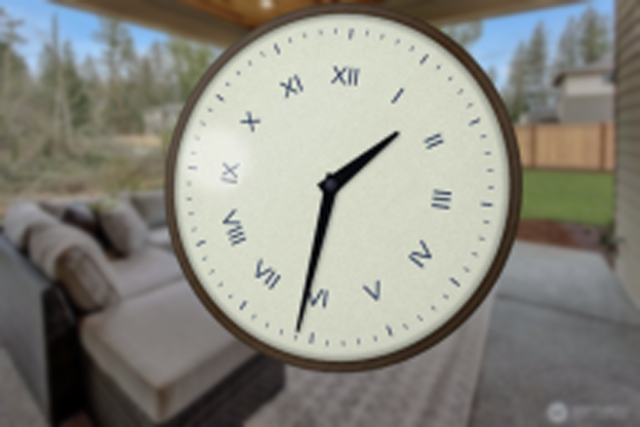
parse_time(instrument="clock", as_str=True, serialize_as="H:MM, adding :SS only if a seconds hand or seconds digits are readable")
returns 1:31
